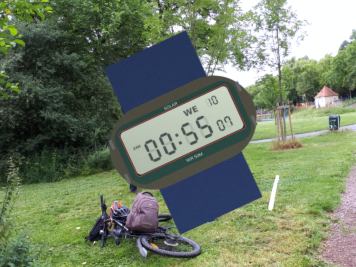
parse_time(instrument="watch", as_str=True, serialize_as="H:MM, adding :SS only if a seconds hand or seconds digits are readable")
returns 0:55:07
